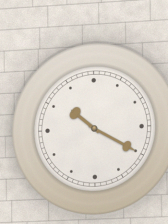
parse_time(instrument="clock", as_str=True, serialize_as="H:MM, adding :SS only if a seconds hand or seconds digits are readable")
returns 10:20
